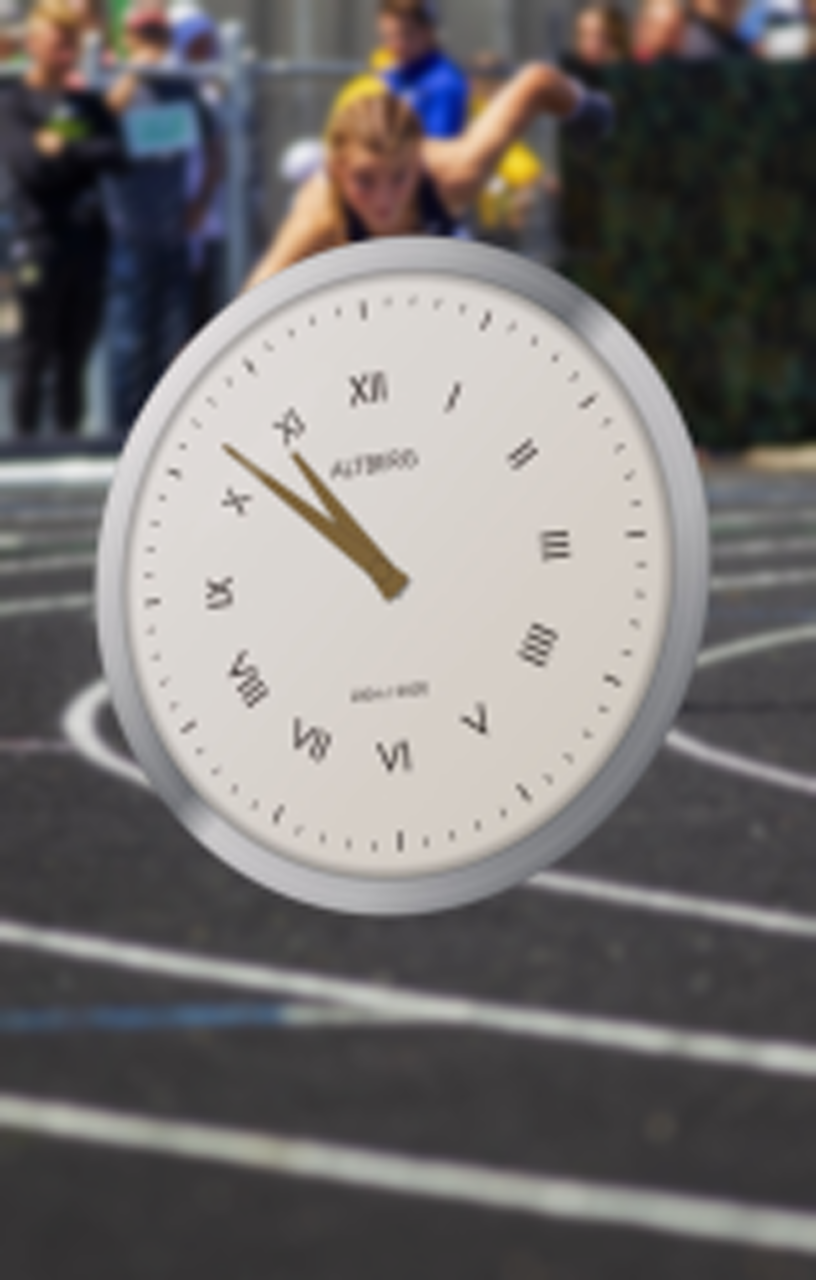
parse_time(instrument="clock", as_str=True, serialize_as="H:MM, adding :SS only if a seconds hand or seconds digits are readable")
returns 10:52
